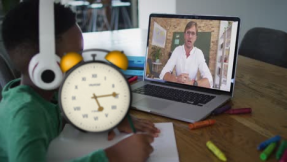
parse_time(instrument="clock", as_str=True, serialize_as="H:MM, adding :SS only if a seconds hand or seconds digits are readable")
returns 5:14
